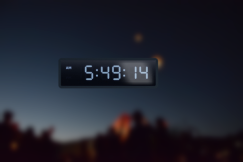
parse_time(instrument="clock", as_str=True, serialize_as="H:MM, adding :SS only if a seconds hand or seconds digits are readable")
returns 5:49:14
